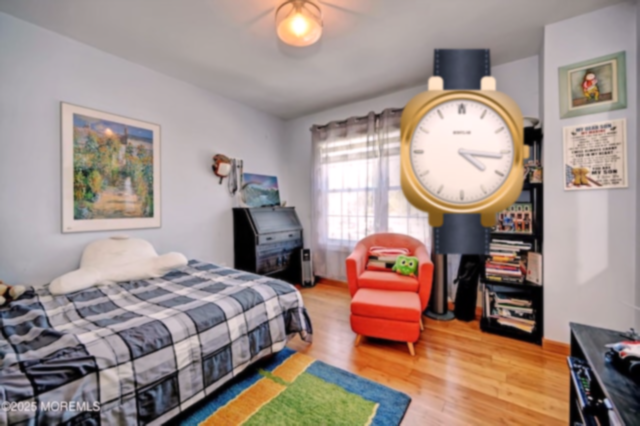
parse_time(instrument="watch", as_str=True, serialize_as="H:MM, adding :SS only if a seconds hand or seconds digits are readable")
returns 4:16
